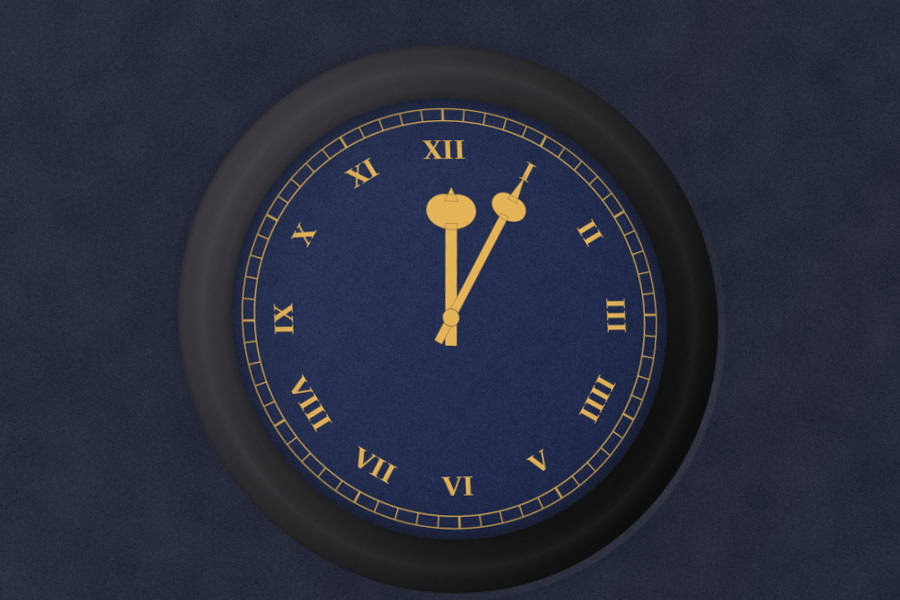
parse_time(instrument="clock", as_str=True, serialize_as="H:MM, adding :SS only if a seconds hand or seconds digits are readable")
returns 12:05
